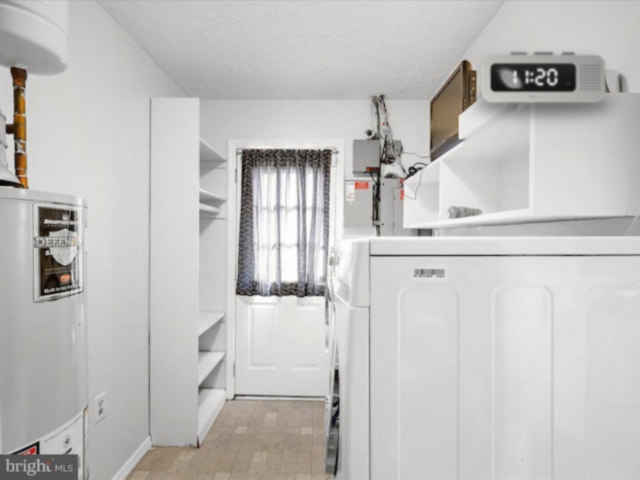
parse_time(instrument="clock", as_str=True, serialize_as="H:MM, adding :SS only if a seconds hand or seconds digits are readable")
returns 11:20
